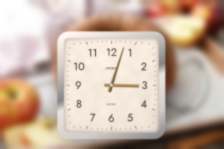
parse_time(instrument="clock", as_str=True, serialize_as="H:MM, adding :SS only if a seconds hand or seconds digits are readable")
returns 3:03
